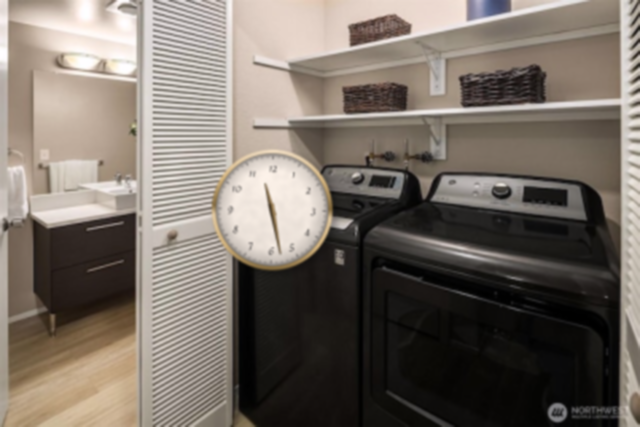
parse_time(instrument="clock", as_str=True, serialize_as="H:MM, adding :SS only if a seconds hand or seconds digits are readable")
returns 11:28
